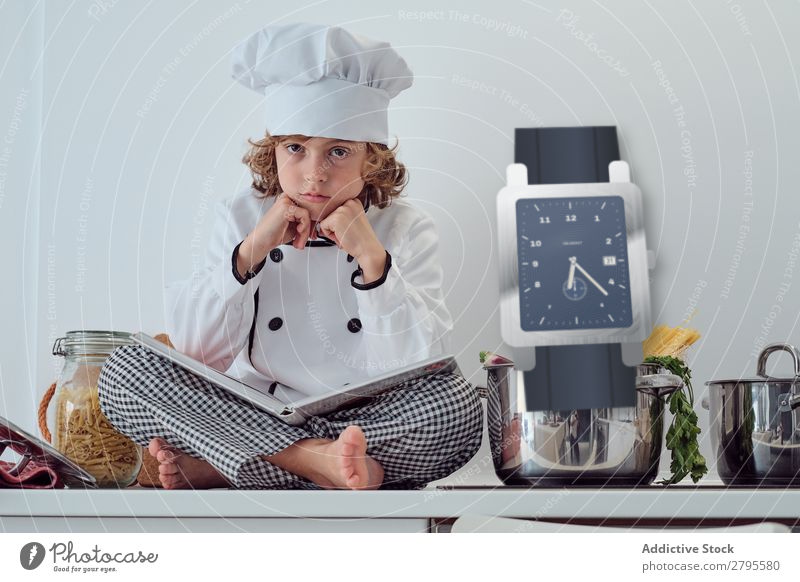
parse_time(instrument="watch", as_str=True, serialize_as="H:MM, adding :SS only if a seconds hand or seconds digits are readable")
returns 6:23
